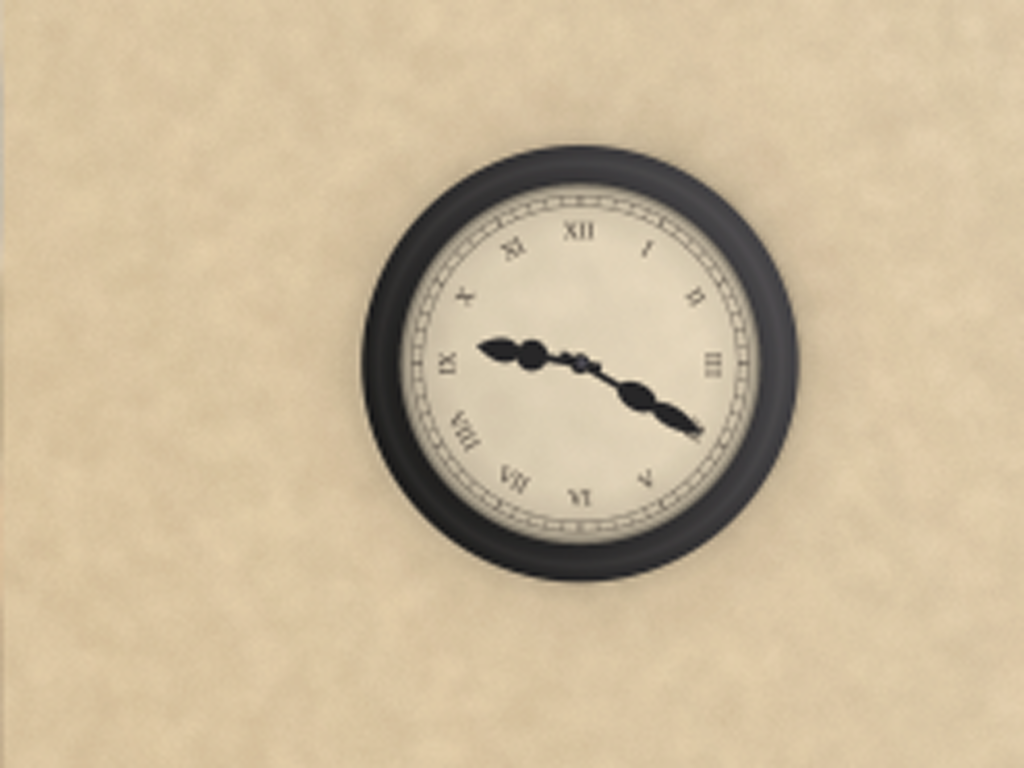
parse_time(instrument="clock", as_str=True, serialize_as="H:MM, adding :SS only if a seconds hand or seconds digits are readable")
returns 9:20
